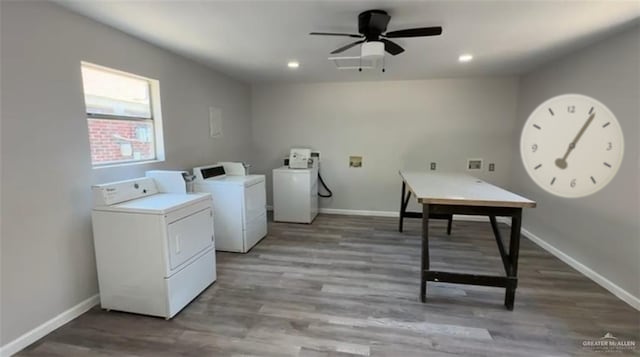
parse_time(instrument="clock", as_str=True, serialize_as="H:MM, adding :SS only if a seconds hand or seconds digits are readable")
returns 7:06
